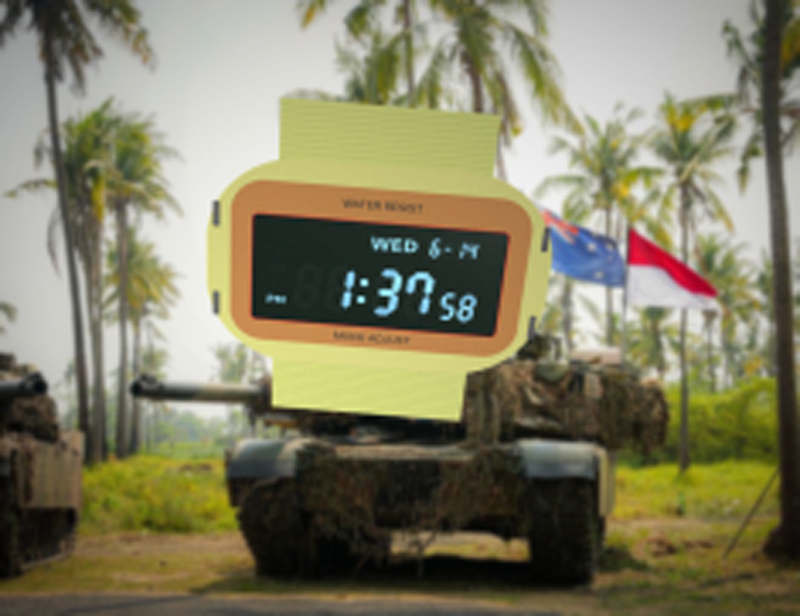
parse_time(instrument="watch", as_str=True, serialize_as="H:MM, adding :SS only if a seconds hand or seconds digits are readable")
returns 1:37:58
